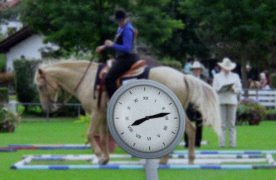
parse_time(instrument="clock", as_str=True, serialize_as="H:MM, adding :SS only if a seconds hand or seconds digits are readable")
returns 8:13
